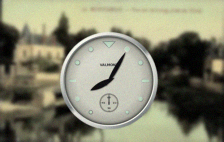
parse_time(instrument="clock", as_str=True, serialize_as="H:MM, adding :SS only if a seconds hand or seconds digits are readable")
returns 8:05
